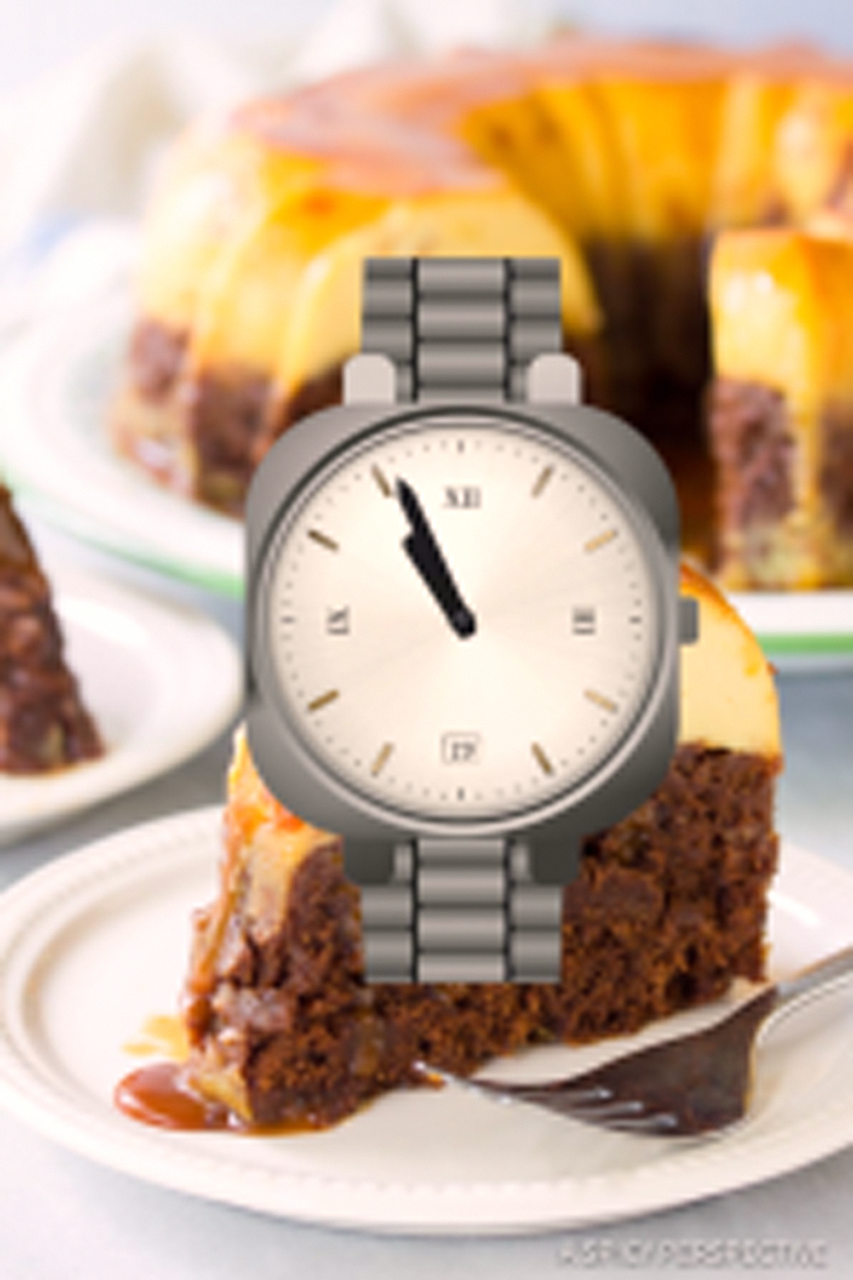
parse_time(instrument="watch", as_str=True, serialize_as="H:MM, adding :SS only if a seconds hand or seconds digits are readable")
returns 10:56
